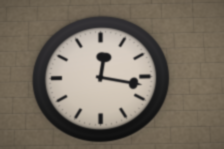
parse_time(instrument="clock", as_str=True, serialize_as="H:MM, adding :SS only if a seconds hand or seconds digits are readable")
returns 12:17
